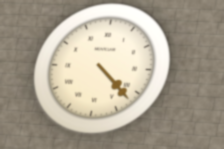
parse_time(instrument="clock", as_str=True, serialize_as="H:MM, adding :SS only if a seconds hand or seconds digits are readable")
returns 4:22
